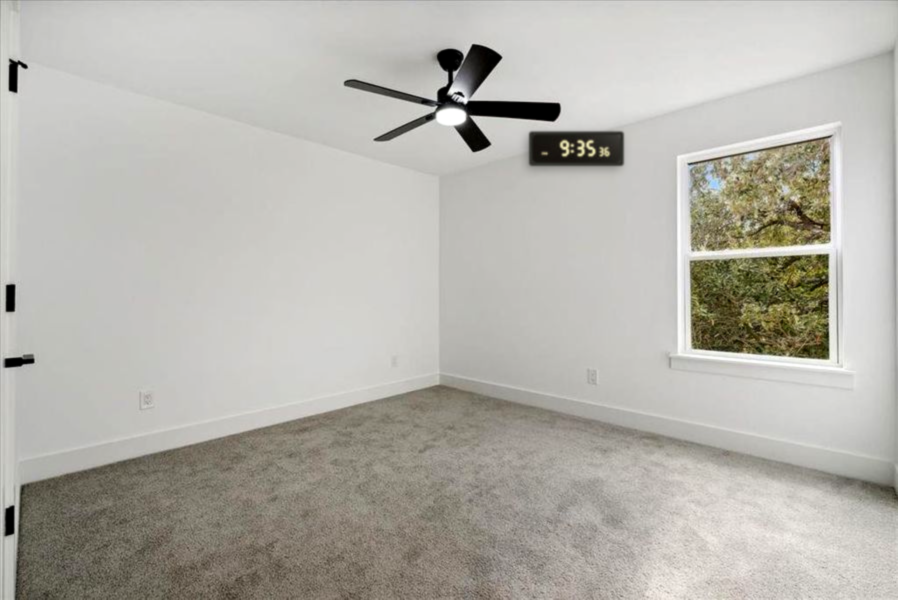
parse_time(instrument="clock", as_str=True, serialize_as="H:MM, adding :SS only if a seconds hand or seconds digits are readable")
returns 9:35
